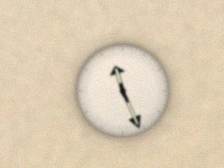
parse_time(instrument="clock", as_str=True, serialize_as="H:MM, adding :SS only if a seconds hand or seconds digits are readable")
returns 11:26
